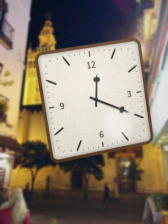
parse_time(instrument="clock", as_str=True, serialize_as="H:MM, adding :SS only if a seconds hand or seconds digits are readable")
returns 12:20
